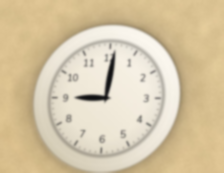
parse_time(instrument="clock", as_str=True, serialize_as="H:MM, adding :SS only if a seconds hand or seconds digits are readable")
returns 9:01
